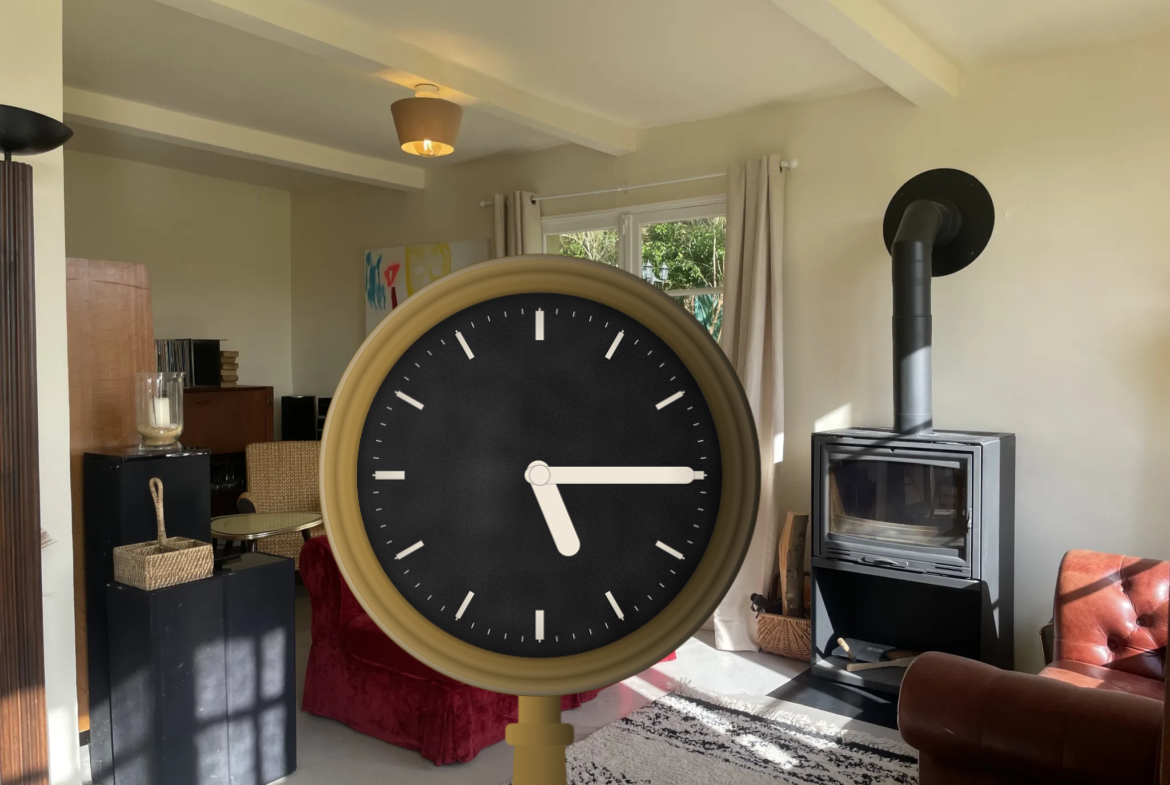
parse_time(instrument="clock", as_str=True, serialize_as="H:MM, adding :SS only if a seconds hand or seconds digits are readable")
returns 5:15
